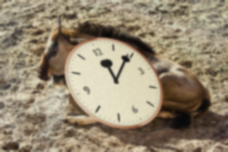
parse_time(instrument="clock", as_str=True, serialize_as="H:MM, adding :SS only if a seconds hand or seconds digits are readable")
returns 12:09
